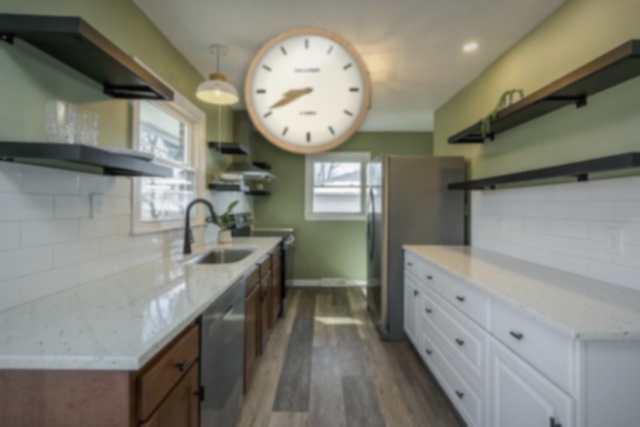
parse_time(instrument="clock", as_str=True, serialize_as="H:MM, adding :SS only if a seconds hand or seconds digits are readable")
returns 8:41
